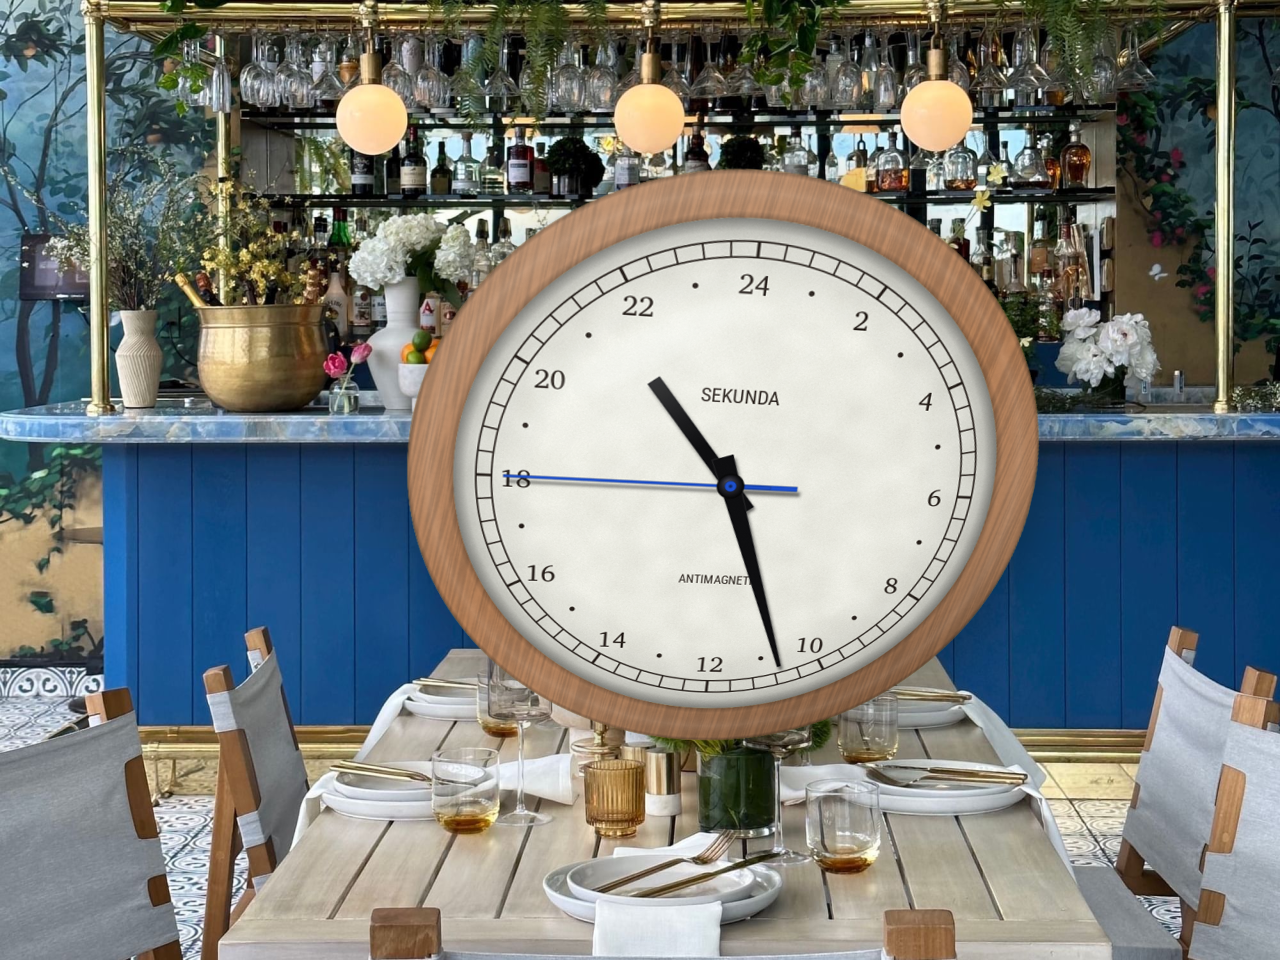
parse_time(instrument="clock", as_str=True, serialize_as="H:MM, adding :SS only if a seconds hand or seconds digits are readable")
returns 21:26:45
